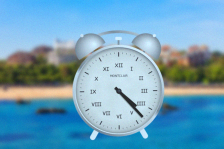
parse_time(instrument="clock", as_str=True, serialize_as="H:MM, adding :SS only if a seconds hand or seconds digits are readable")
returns 4:23
